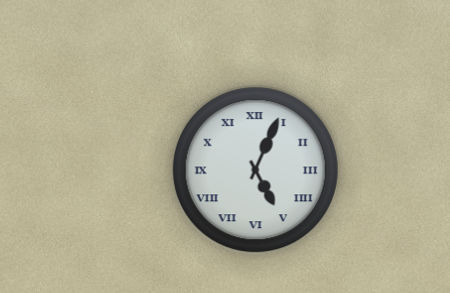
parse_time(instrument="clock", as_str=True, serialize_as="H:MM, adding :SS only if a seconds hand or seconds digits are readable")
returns 5:04
